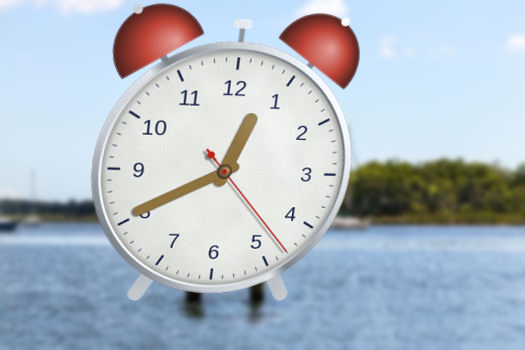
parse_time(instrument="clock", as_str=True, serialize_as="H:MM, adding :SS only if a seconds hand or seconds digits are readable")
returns 12:40:23
